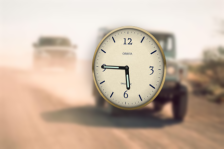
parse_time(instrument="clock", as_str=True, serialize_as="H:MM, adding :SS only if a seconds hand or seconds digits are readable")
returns 5:45
